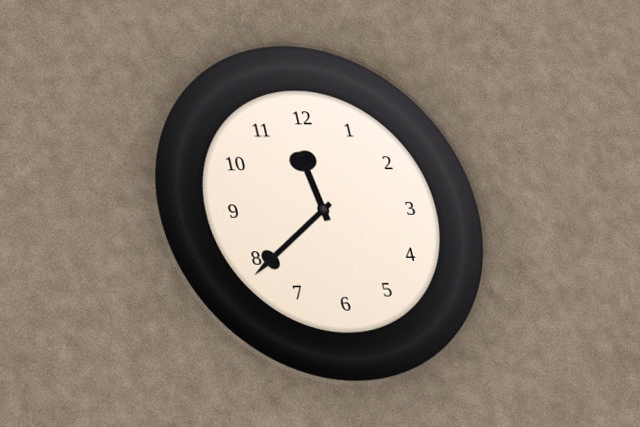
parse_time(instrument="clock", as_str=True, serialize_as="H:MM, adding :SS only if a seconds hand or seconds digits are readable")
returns 11:39
